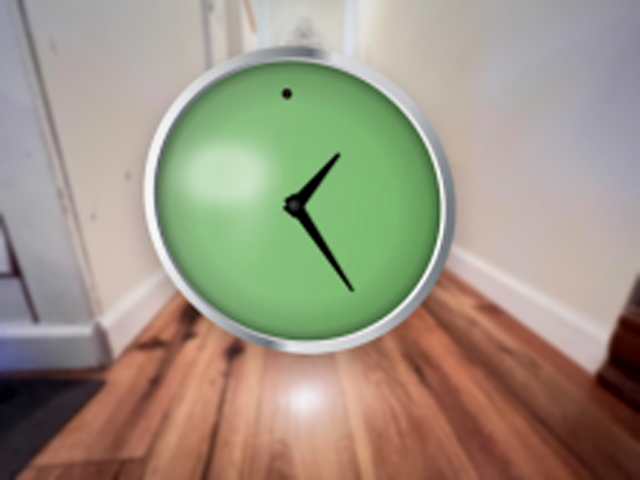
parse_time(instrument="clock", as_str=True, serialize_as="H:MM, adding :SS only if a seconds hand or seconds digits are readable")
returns 1:25
